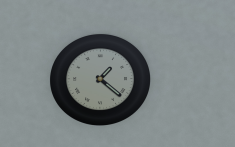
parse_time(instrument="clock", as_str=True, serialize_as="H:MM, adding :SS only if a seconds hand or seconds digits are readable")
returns 1:22
